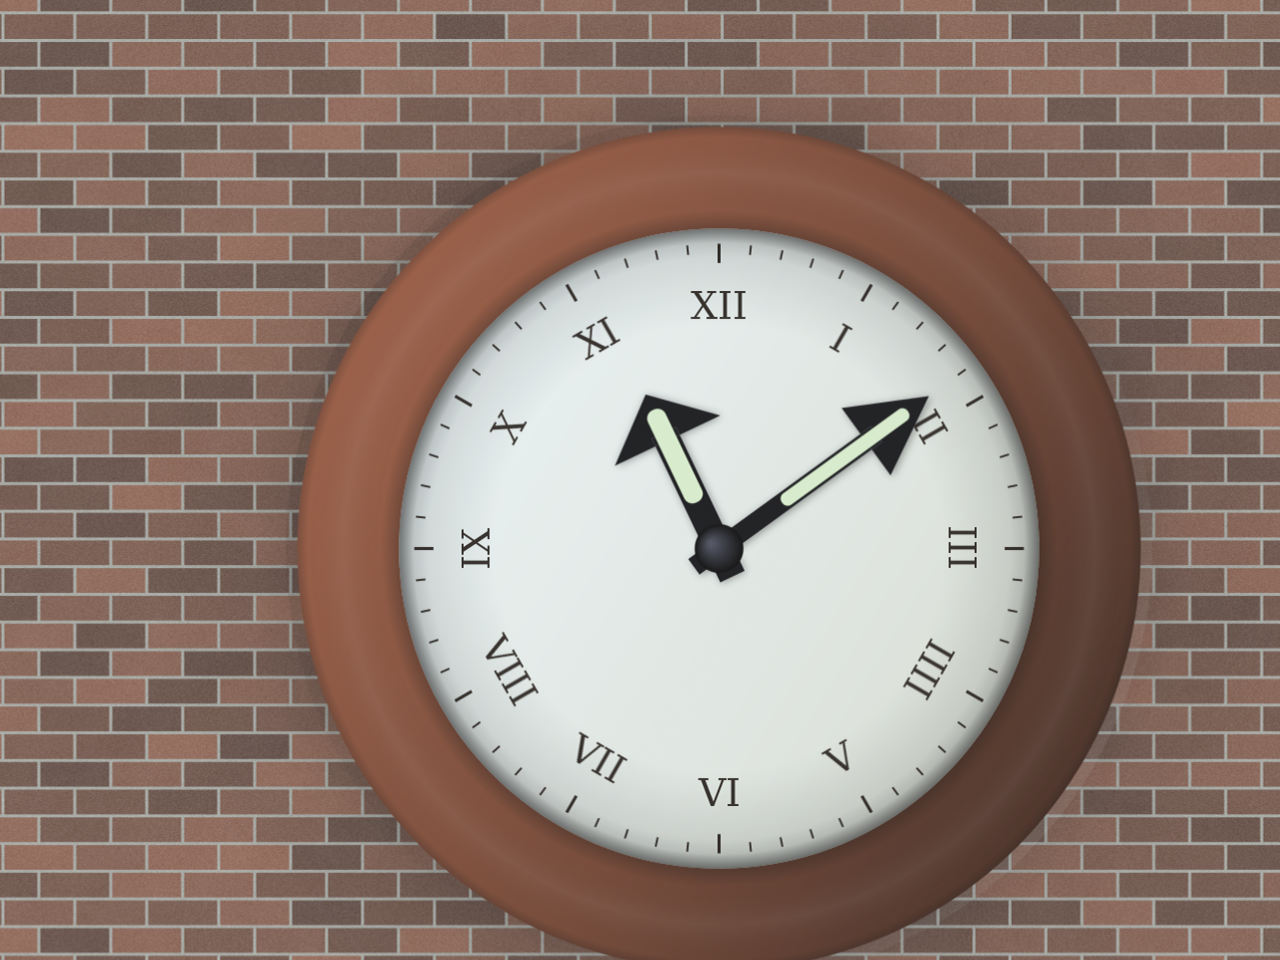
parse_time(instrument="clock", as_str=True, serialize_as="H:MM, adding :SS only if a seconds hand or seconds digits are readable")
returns 11:09
